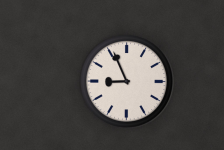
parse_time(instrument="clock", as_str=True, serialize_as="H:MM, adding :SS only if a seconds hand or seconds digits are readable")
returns 8:56
